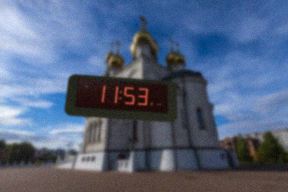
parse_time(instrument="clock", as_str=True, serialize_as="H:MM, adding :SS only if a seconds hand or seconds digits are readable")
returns 11:53
